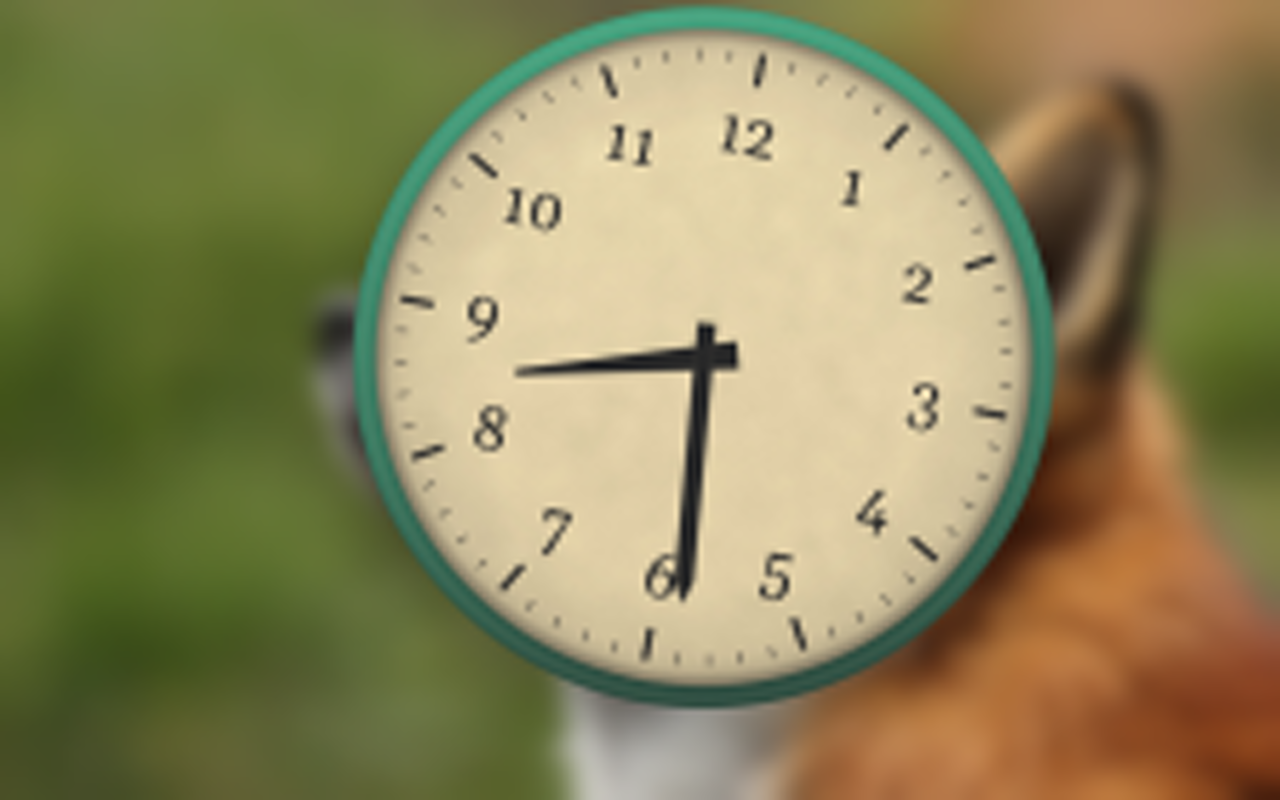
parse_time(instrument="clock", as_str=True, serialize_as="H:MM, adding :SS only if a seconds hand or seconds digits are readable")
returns 8:29
